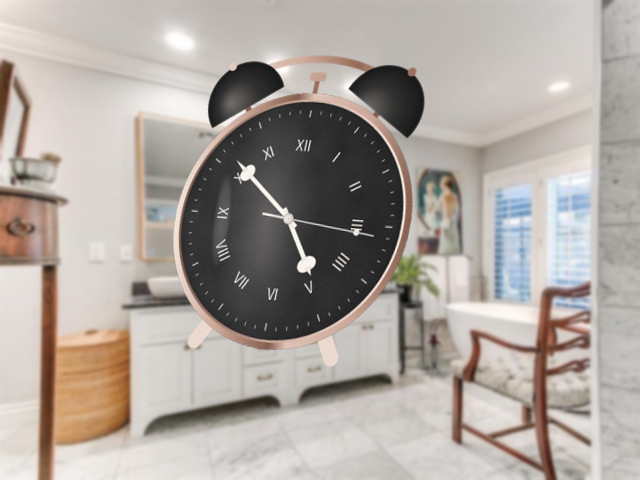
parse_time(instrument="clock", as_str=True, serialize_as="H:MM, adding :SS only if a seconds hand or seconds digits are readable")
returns 4:51:16
